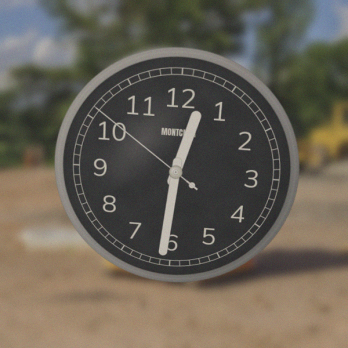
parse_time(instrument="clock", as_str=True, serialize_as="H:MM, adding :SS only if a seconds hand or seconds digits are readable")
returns 12:30:51
